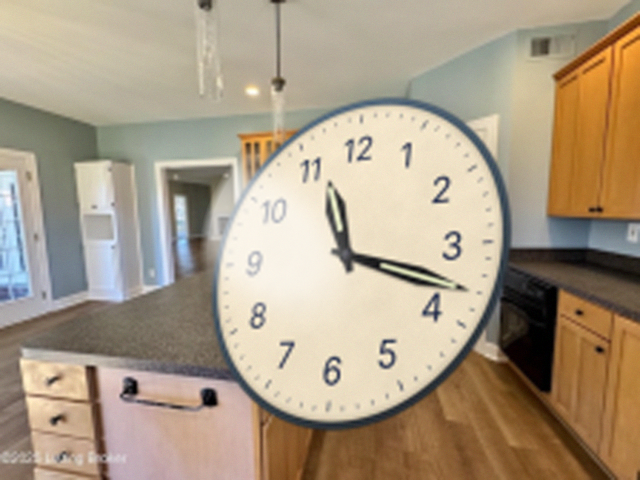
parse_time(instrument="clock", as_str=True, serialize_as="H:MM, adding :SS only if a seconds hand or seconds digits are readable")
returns 11:18
